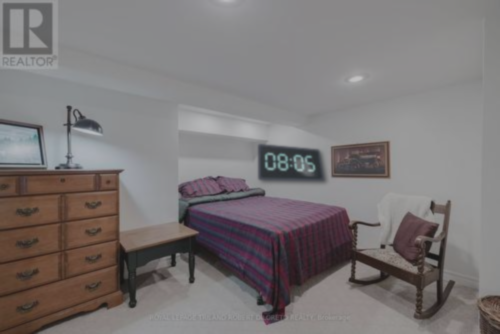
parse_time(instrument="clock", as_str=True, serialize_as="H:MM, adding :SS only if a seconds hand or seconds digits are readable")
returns 8:05
